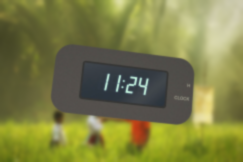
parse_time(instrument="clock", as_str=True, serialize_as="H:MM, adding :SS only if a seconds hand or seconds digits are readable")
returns 11:24
